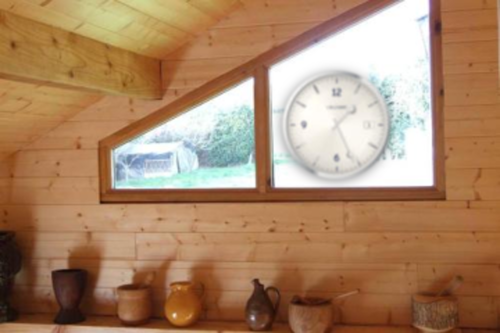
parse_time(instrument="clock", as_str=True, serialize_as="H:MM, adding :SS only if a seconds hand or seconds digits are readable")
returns 1:26
